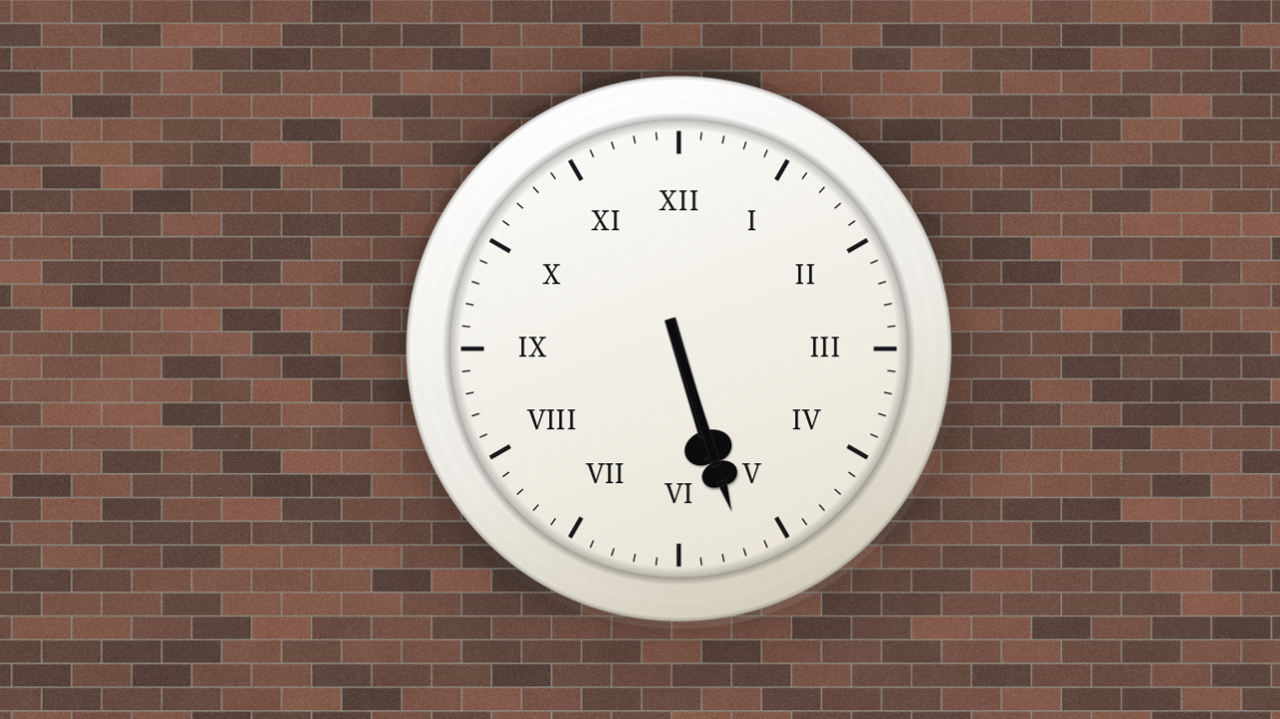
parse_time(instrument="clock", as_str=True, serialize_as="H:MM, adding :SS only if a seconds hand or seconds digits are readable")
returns 5:27
